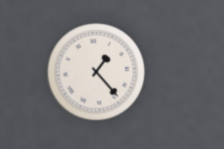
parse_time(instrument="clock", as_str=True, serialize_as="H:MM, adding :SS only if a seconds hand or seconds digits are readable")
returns 1:24
